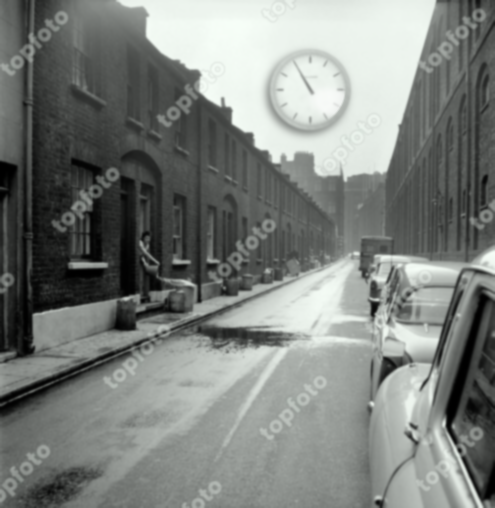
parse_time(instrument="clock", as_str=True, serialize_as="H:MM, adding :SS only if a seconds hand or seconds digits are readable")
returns 10:55
